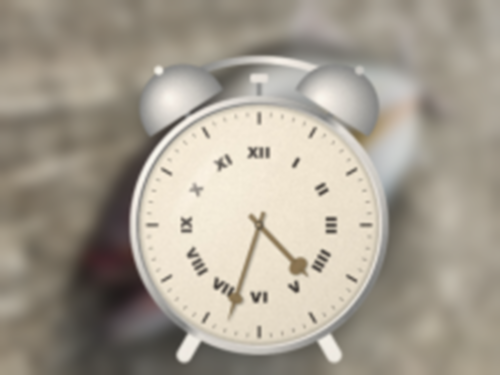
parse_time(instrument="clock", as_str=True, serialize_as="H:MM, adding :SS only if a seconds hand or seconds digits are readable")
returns 4:33
